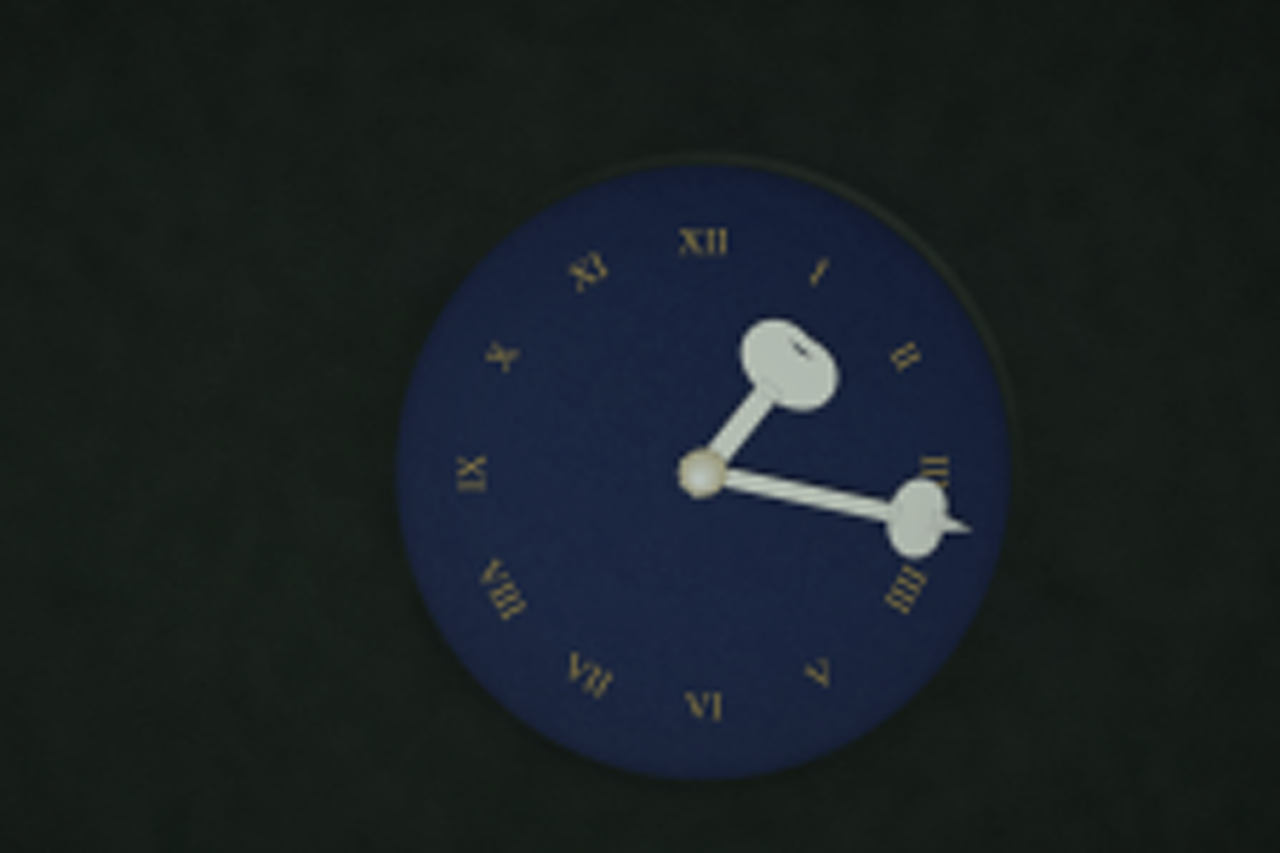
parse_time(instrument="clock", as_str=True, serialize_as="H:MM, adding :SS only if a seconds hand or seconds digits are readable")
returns 1:17
